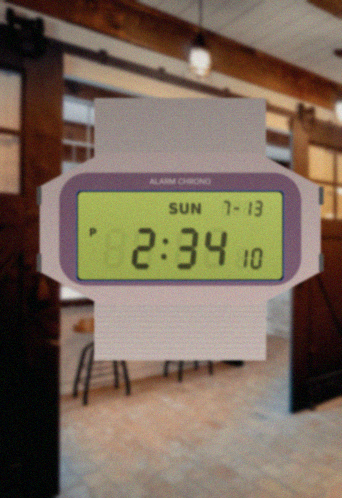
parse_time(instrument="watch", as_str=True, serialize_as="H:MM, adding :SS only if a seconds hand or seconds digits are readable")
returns 2:34:10
